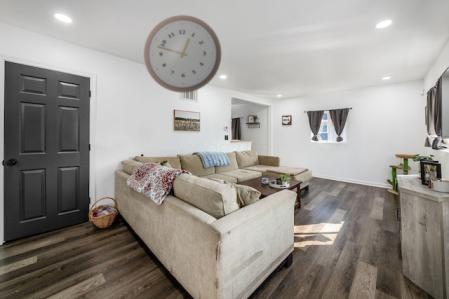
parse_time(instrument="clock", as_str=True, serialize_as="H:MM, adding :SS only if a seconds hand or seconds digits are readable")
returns 12:48
